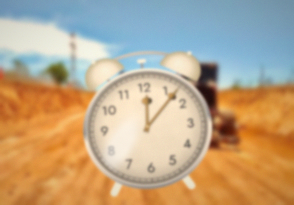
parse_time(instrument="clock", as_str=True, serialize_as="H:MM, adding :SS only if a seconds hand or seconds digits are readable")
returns 12:07
